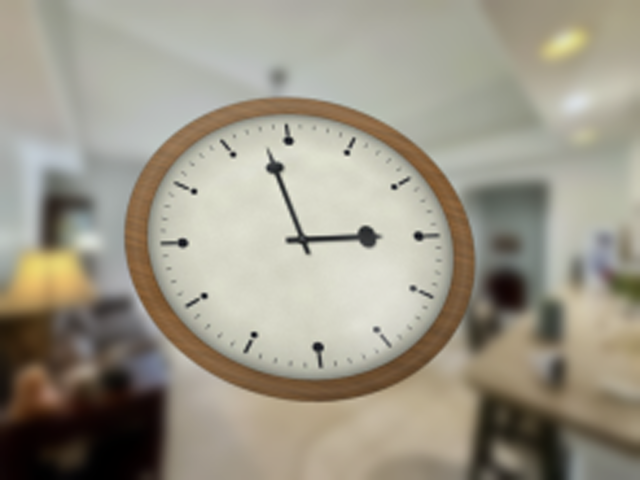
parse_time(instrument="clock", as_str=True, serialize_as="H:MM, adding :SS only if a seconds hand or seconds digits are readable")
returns 2:58
